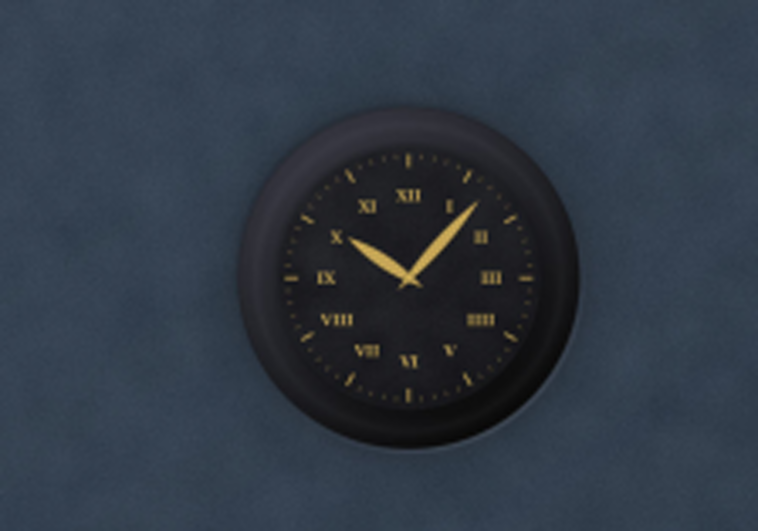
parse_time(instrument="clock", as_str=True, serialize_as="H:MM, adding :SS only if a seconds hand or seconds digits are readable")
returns 10:07
